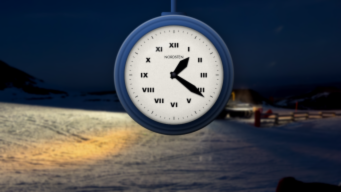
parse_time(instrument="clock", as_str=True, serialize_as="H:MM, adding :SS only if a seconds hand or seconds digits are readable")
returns 1:21
